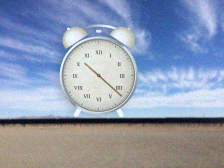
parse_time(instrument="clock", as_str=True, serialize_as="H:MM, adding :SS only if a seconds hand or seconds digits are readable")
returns 10:22
